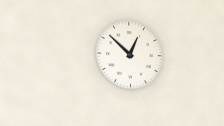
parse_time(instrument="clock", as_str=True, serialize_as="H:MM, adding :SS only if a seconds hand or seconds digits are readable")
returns 12:52
